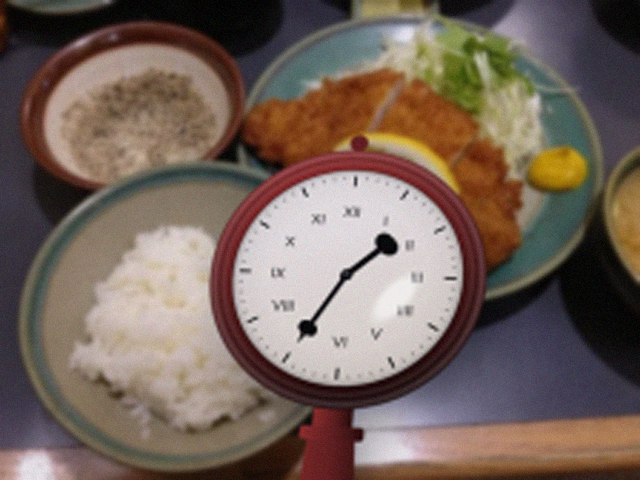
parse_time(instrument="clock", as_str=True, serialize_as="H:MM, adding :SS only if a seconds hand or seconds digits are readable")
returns 1:35
